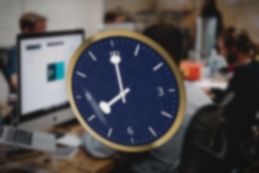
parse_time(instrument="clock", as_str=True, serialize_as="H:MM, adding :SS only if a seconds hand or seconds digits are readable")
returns 8:00
